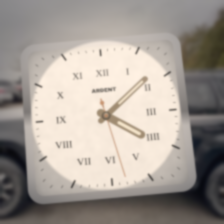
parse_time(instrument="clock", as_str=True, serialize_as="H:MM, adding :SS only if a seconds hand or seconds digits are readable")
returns 4:08:28
